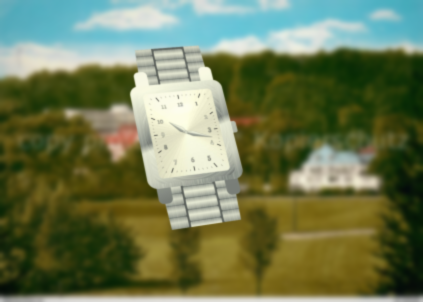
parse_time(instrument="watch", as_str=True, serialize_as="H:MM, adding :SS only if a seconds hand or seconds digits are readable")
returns 10:18
